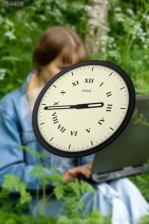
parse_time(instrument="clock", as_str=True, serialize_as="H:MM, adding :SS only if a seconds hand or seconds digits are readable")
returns 2:44
